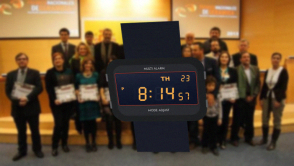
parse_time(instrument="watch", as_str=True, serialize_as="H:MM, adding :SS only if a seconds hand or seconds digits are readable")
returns 8:14:57
